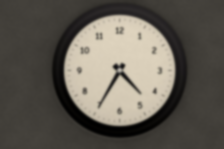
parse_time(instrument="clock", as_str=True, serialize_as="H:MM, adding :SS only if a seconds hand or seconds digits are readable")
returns 4:35
